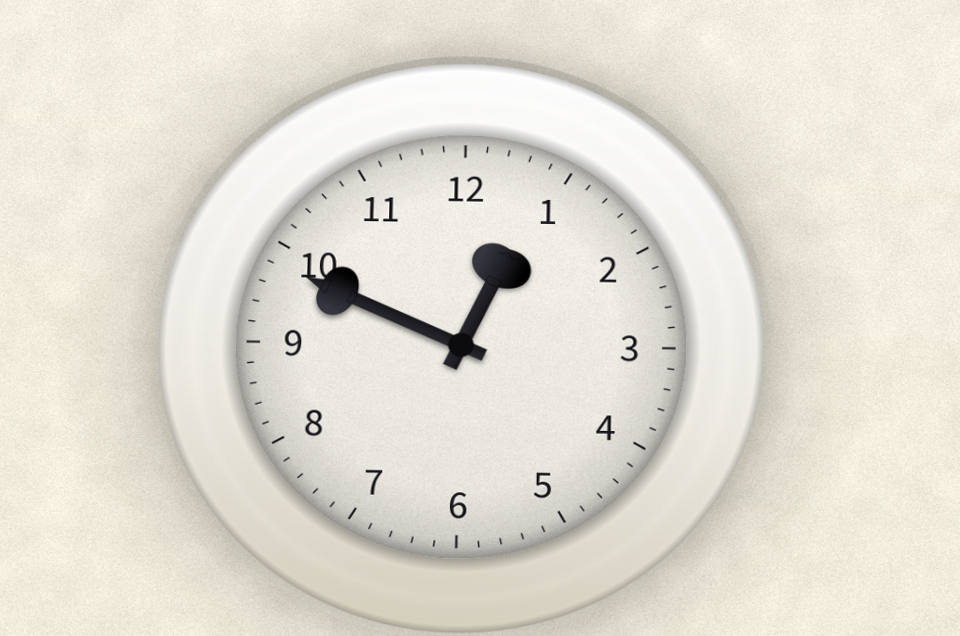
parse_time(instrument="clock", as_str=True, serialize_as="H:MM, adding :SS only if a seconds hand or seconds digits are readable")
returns 12:49
